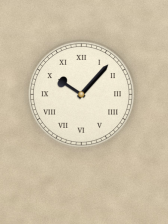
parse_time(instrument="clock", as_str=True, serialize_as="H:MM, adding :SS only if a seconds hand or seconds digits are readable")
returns 10:07
